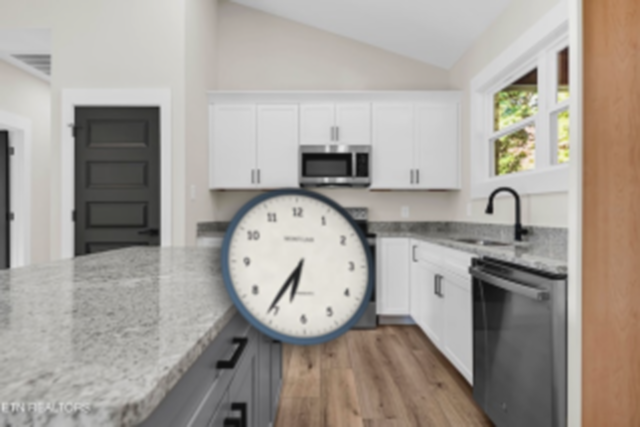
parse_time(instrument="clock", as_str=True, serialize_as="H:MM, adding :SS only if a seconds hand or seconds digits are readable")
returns 6:36
